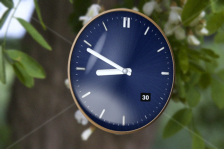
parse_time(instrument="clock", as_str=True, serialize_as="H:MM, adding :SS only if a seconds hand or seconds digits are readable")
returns 8:49
